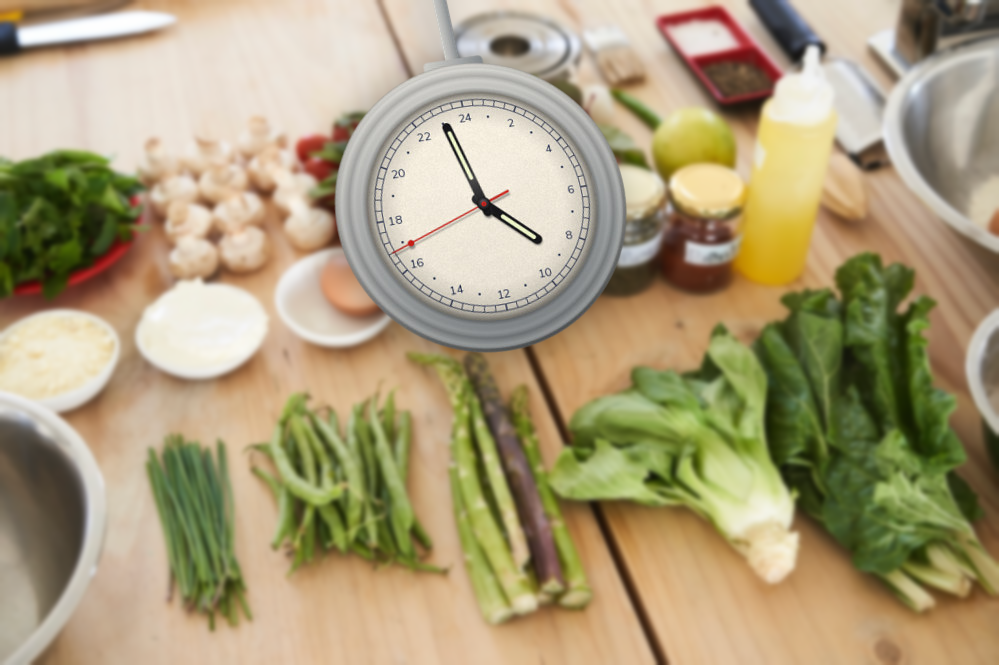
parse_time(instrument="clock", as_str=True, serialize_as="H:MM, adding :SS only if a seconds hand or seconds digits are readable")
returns 8:57:42
